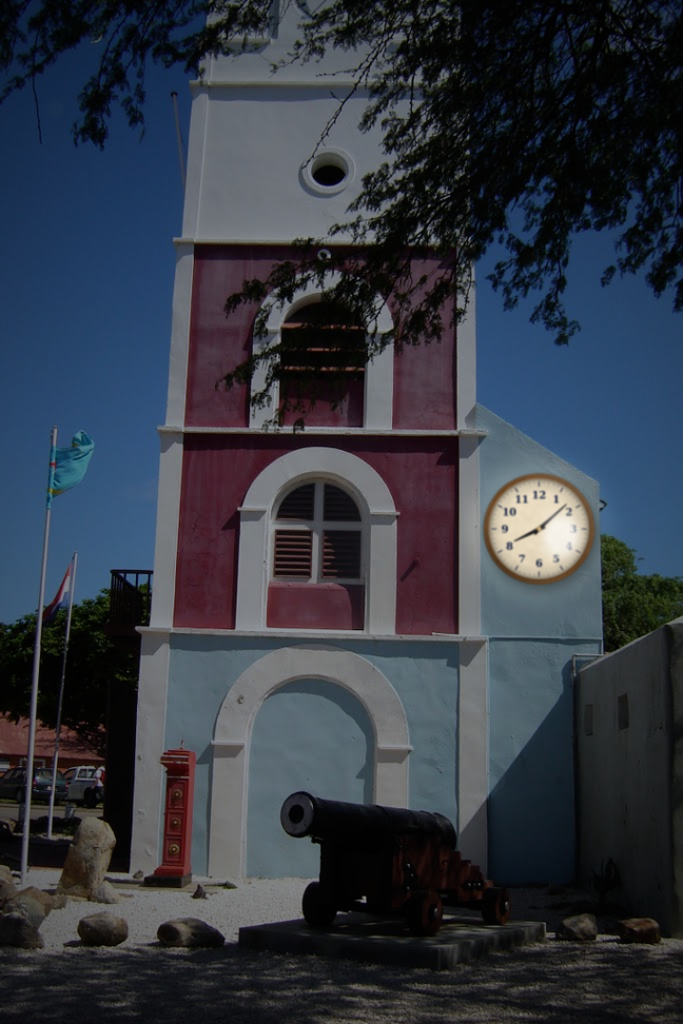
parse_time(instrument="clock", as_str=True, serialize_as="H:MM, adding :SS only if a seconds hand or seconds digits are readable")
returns 8:08
